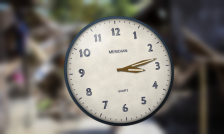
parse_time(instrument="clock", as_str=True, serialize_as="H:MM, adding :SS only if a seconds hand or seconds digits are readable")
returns 3:13
